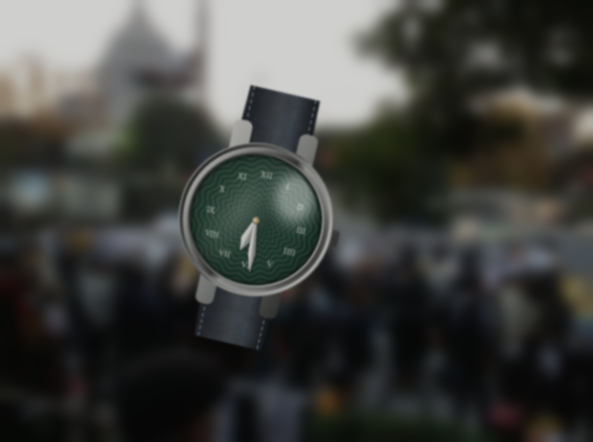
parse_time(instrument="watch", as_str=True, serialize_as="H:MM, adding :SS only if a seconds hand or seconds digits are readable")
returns 6:29
